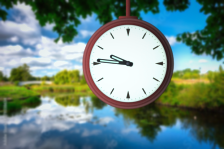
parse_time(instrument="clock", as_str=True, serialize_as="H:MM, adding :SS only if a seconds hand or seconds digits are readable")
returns 9:46
